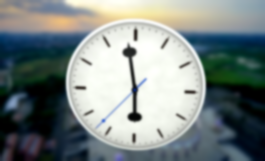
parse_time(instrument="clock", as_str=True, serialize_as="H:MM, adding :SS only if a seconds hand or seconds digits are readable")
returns 5:58:37
